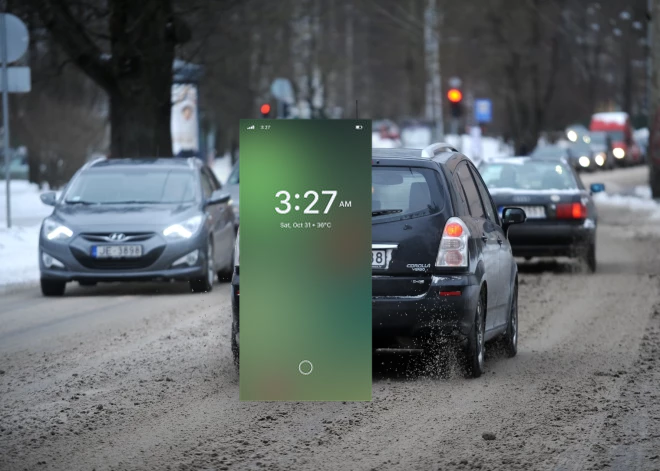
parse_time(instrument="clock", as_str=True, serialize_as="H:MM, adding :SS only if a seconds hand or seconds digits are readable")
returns 3:27
